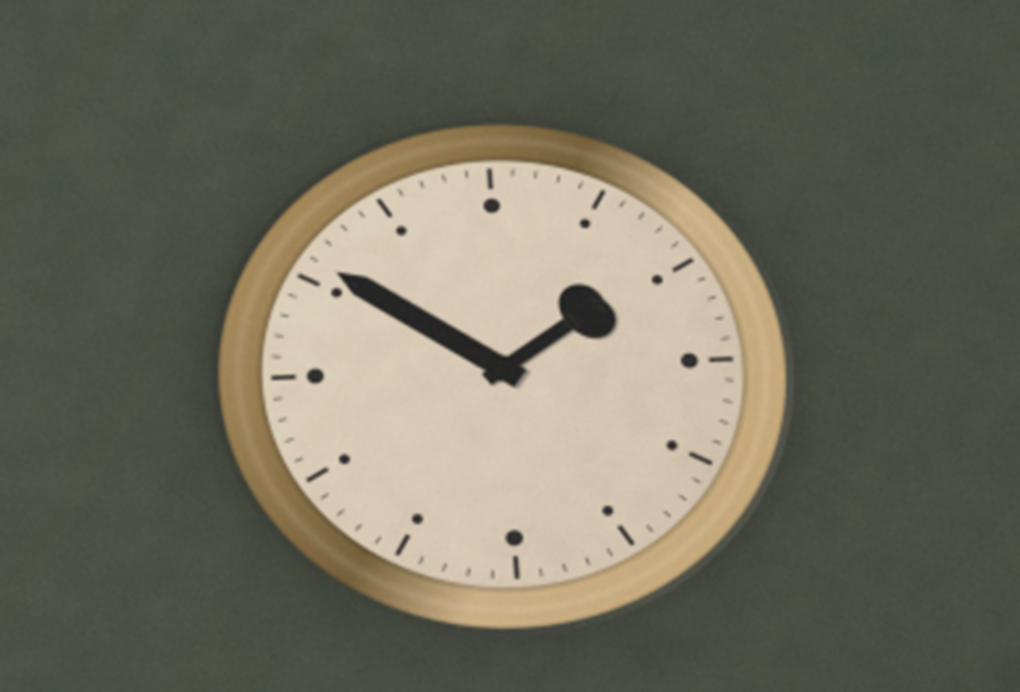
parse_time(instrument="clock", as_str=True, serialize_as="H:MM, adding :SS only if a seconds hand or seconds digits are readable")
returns 1:51
